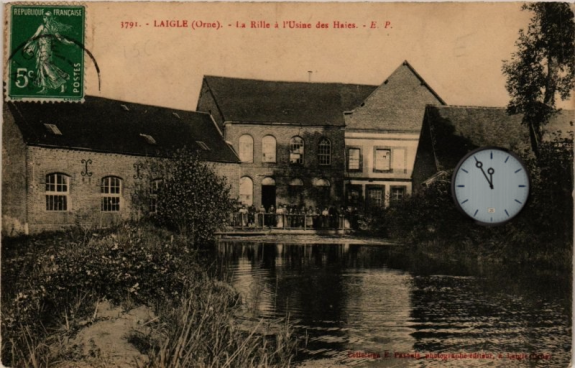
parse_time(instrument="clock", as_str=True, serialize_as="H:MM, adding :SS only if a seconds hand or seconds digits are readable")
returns 11:55
